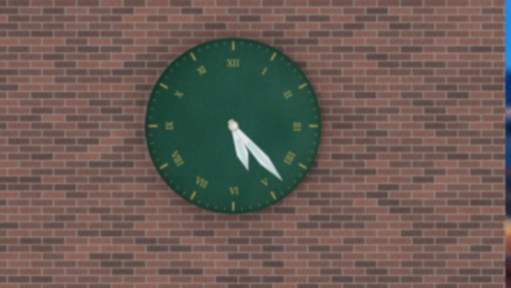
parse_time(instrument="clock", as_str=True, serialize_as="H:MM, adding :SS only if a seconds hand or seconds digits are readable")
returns 5:23
